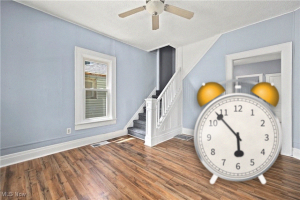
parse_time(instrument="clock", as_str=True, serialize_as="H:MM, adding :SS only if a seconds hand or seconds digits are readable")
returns 5:53
